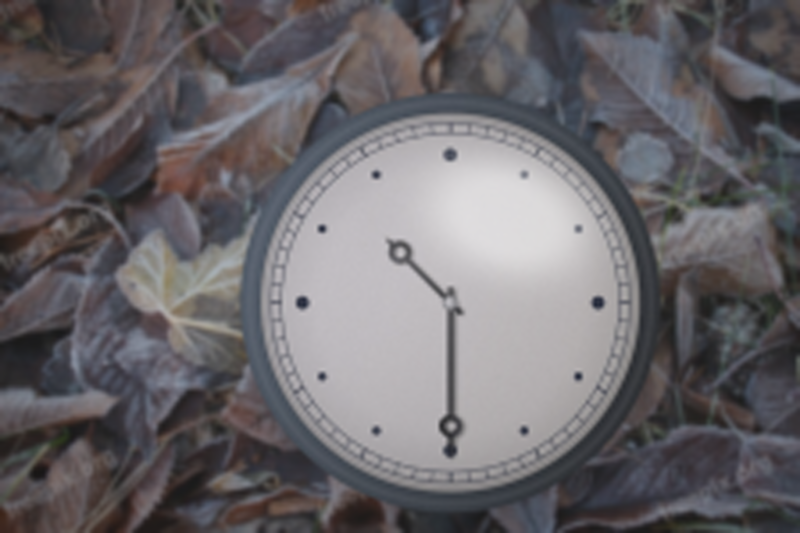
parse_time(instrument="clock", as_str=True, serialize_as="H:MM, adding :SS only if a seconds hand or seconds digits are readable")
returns 10:30
